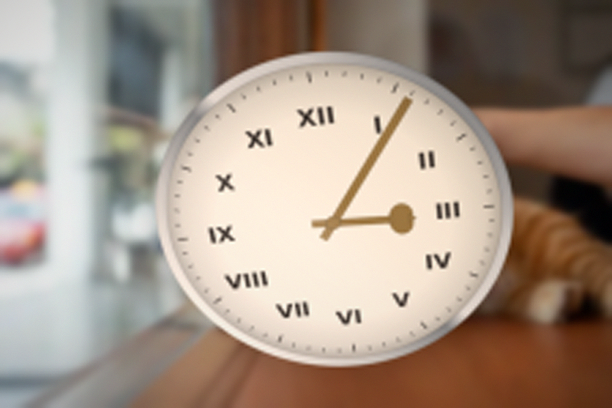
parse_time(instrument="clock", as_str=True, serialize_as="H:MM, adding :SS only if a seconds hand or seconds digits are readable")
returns 3:06
